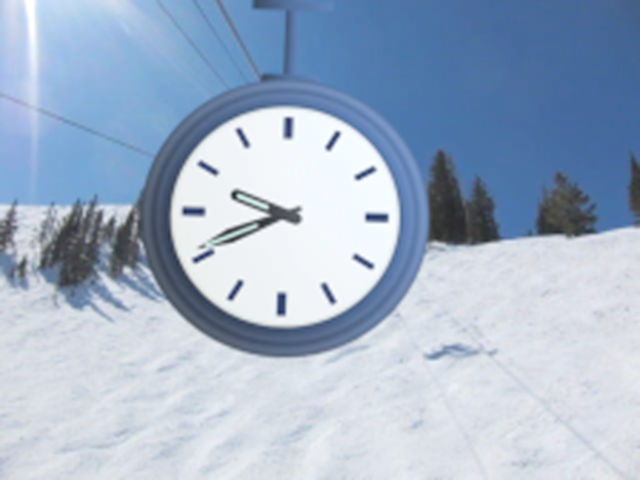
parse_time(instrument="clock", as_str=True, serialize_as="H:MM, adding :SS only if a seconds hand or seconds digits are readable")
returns 9:41
